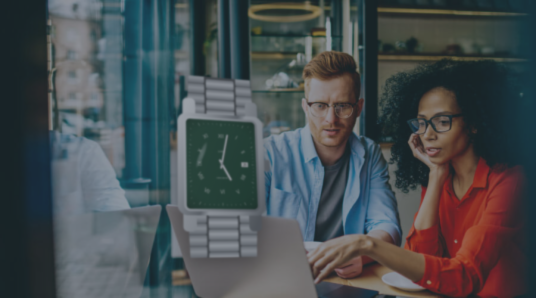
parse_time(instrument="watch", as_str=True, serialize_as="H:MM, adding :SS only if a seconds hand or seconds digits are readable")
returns 5:02
